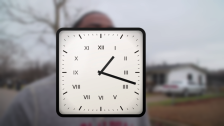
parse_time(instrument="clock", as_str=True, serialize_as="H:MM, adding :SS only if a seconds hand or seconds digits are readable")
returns 1:18
